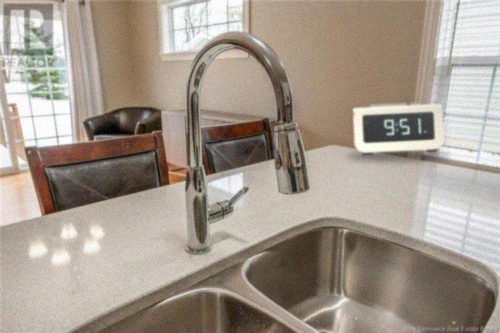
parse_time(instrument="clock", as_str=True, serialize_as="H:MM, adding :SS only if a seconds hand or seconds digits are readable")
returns 9:51
